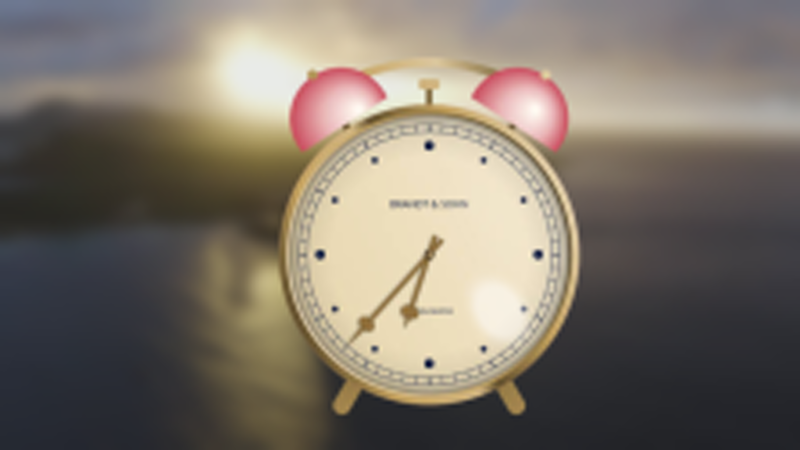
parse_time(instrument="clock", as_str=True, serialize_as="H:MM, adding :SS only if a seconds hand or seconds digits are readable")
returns 6:37
